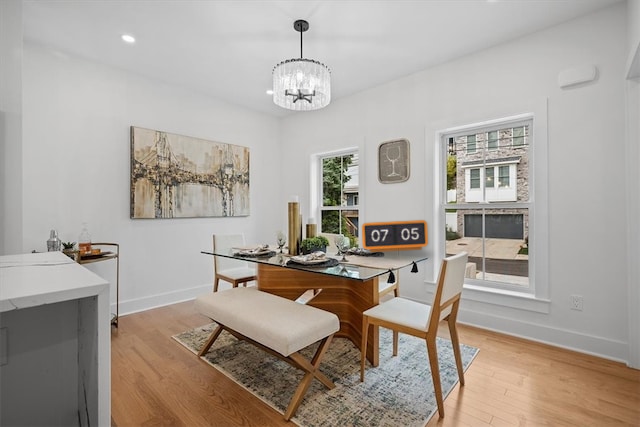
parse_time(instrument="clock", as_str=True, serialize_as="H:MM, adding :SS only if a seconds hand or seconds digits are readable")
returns 7:05
